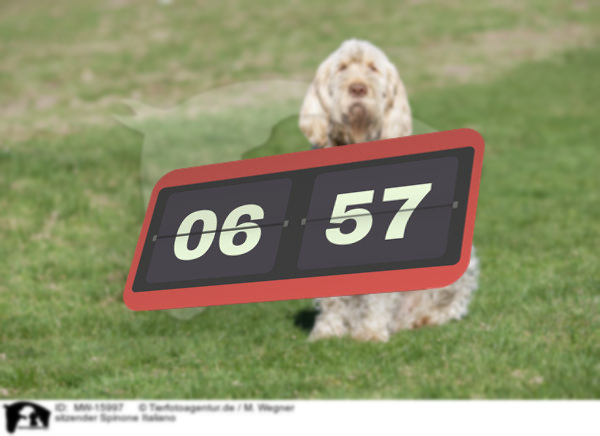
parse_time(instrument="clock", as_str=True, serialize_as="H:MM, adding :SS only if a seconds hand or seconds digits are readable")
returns 6:57
